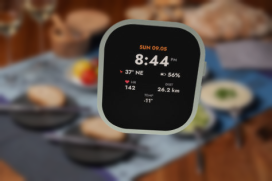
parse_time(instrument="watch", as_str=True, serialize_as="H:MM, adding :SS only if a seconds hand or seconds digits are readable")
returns 8:44
